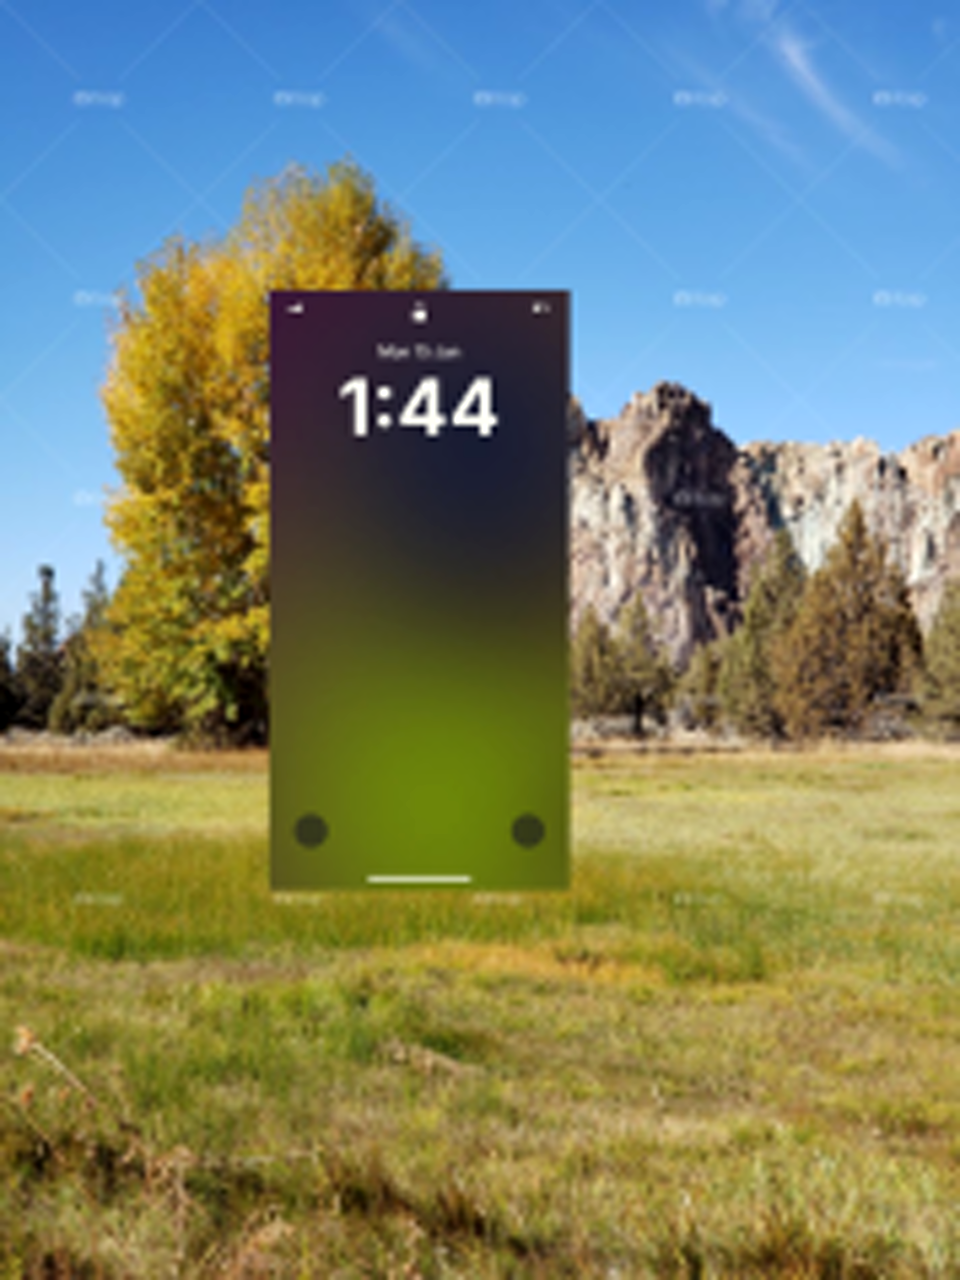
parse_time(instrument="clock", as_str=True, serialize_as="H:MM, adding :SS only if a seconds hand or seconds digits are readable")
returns 1:44
